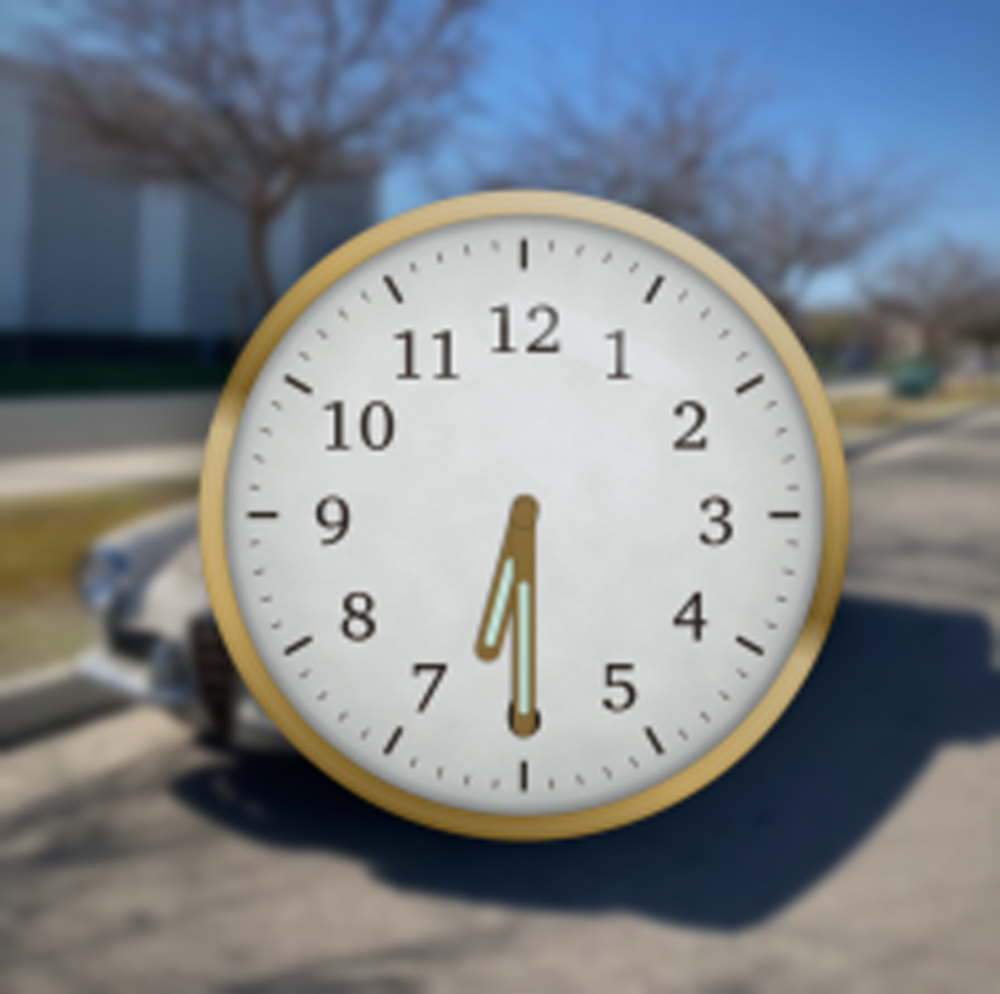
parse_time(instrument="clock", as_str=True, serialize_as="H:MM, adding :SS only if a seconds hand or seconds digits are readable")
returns 6:30
